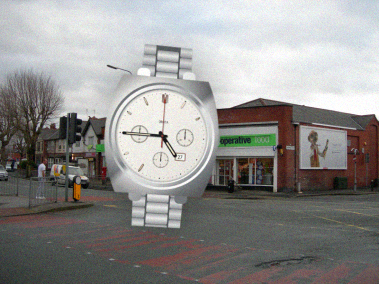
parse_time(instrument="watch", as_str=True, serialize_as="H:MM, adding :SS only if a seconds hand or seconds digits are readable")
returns 4:45
